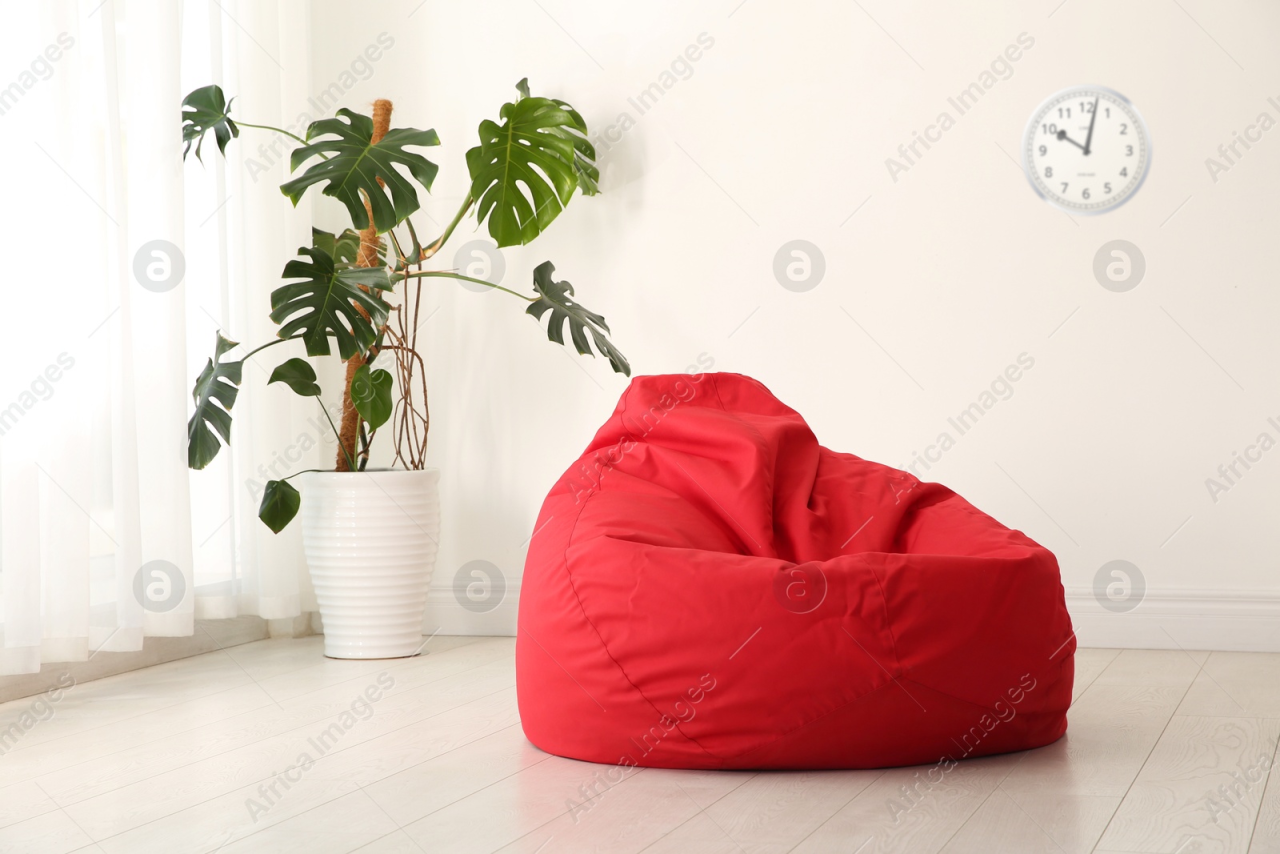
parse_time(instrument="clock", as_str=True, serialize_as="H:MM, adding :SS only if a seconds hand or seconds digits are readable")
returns 10:02
